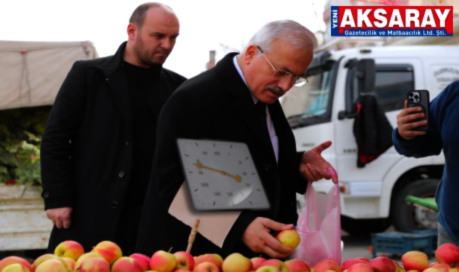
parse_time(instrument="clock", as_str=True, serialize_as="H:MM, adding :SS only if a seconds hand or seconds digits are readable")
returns 3:48
